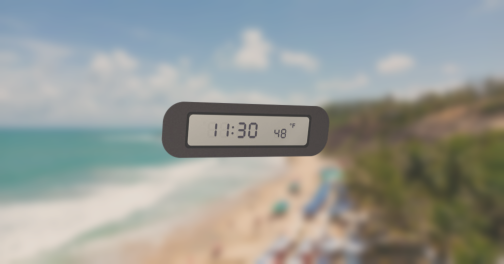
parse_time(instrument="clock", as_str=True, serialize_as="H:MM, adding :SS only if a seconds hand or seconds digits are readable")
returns 11:30
